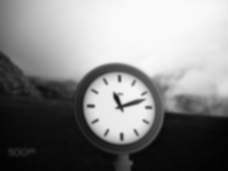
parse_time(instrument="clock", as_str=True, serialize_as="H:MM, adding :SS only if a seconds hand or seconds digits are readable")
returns 11:12
